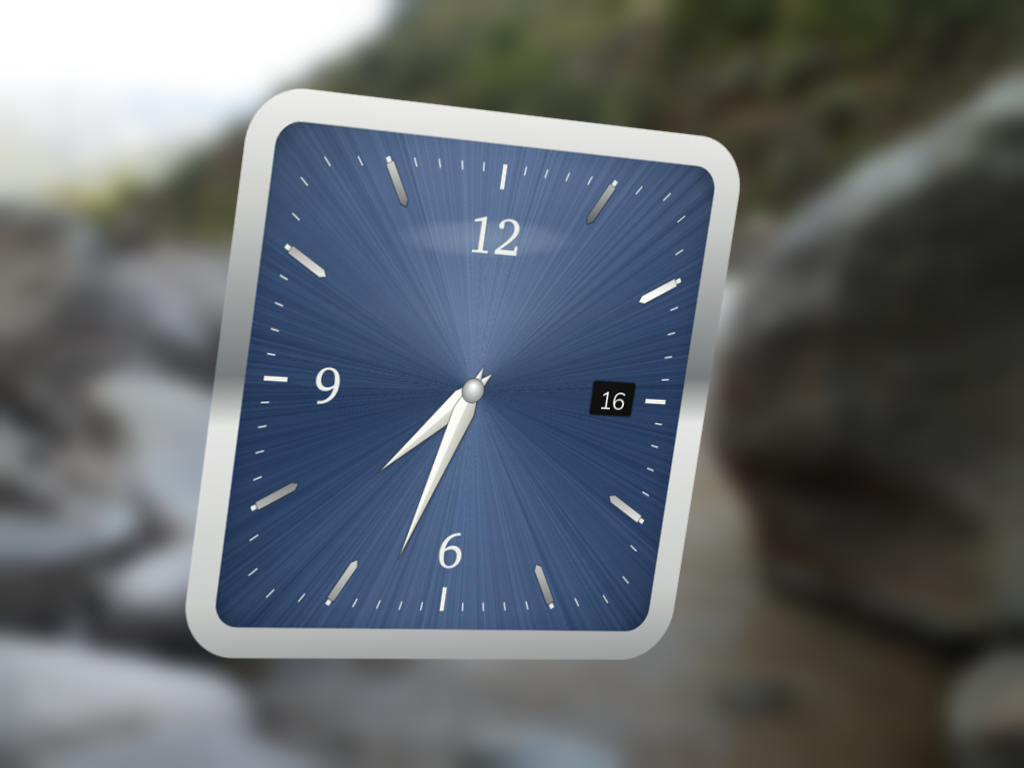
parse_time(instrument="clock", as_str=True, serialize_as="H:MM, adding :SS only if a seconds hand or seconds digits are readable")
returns 7:33
